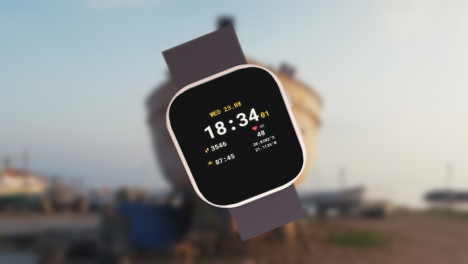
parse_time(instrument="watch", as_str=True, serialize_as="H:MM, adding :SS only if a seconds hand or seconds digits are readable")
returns 18:34:01
